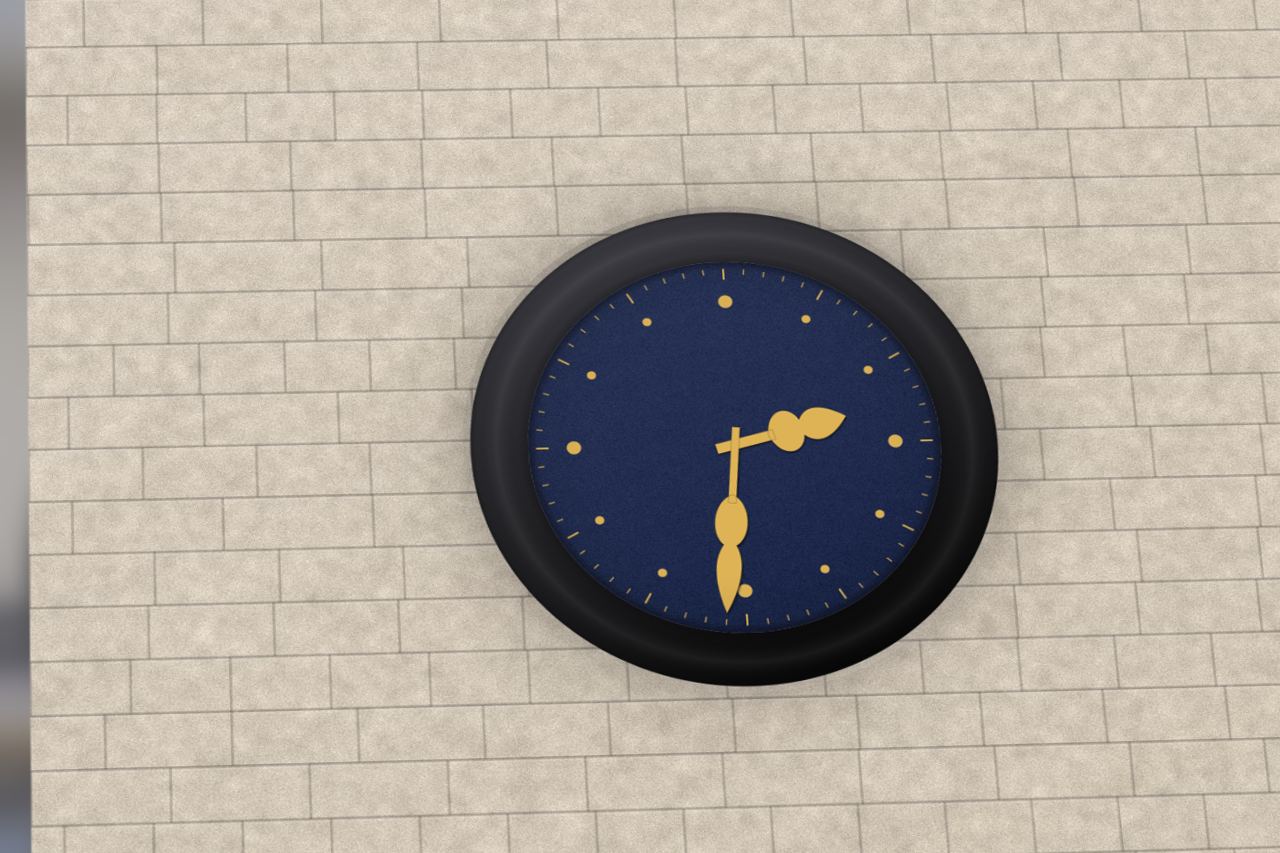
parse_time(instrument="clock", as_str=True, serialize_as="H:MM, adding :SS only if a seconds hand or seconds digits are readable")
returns 2:31
